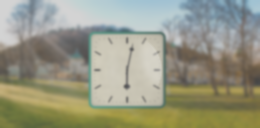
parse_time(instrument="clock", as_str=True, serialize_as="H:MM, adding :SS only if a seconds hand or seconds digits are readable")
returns 6:02
